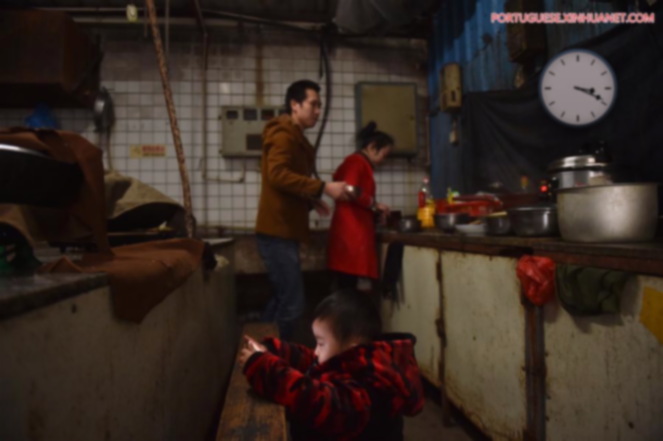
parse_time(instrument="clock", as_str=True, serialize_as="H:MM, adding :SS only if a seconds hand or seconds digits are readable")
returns 3:19
